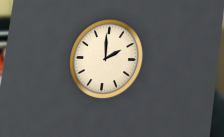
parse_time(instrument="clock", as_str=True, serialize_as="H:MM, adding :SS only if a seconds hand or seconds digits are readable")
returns 1:59
